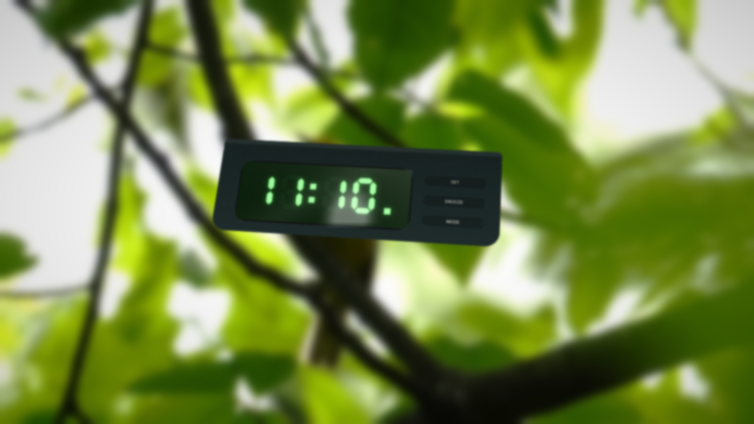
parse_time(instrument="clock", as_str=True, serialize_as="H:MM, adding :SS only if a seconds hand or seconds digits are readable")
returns 11:10
